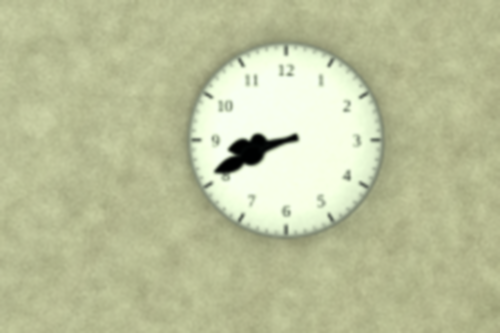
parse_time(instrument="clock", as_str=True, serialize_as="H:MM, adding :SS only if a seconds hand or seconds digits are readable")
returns 8:41
